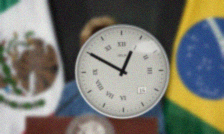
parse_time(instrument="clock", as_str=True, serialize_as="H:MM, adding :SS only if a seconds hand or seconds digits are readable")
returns 12:50
